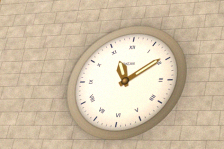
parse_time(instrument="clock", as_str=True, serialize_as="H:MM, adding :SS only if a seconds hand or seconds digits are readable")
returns 11:09
